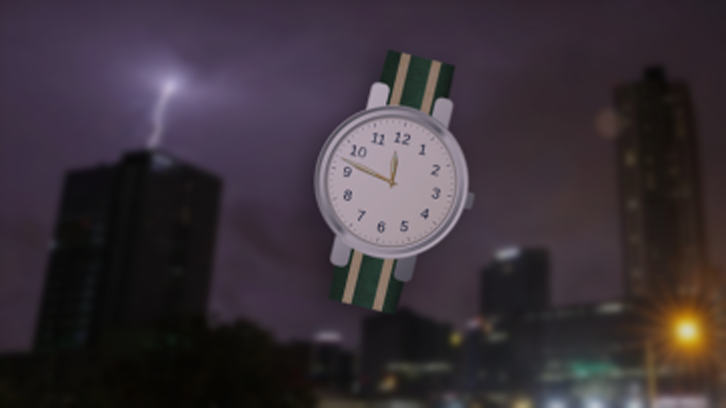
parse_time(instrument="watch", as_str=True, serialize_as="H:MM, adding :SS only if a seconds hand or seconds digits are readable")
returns 11:47
